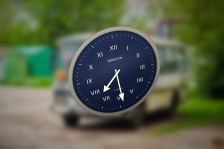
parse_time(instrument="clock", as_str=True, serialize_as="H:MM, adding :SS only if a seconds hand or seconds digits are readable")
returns 7:29
